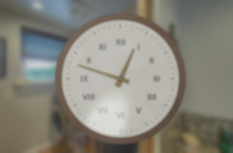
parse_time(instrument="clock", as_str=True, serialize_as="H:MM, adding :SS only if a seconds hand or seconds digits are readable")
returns 12:48
